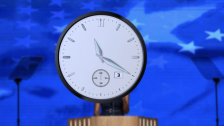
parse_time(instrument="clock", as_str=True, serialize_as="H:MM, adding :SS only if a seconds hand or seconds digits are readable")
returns 11:20
